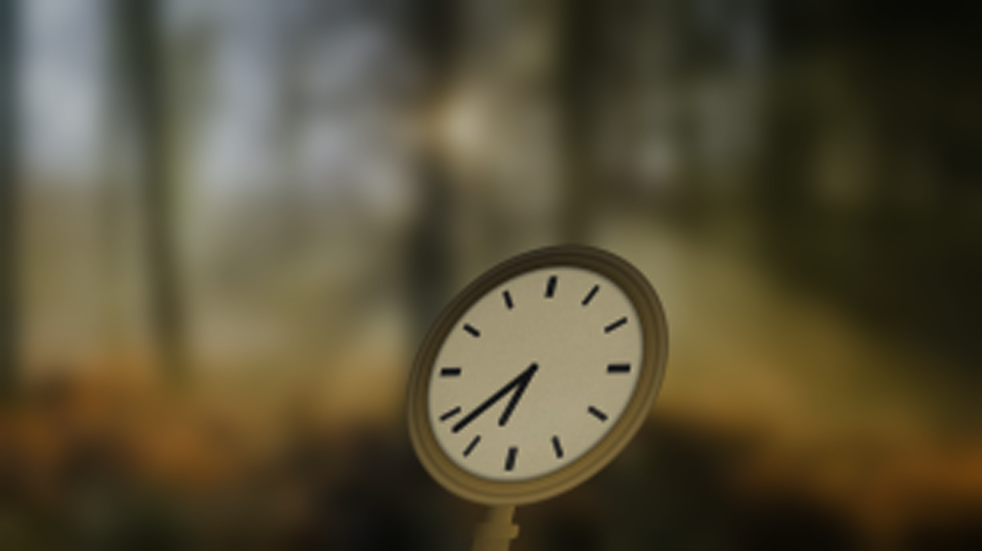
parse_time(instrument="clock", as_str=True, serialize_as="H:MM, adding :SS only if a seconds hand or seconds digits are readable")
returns 6:38
